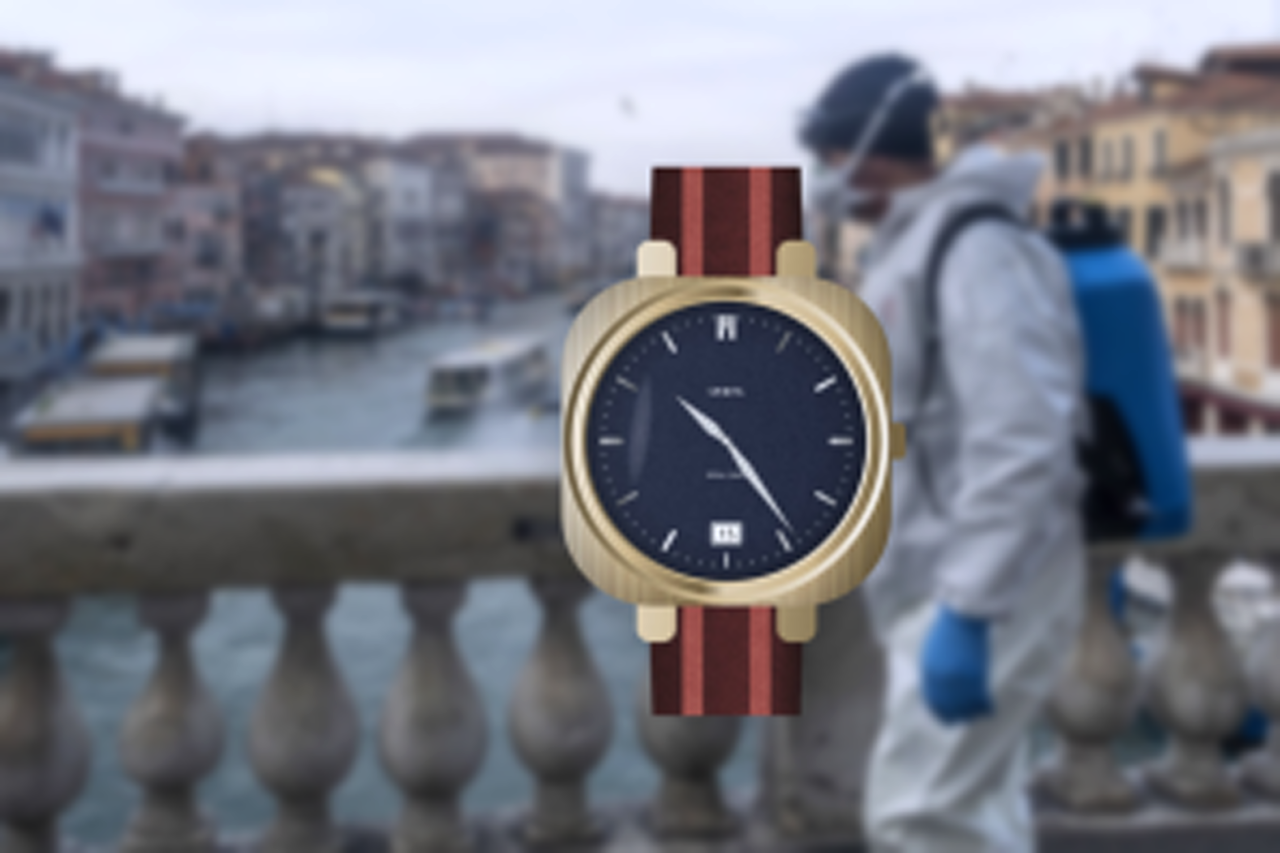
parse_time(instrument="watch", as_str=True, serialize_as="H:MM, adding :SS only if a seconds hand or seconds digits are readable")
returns 10:24
